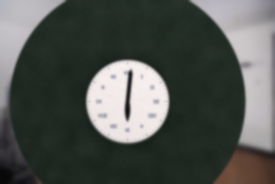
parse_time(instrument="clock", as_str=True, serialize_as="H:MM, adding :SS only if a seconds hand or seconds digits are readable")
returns 6:01
